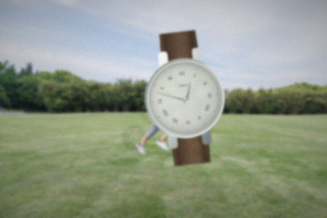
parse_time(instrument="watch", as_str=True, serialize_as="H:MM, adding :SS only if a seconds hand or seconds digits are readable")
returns 12:48
